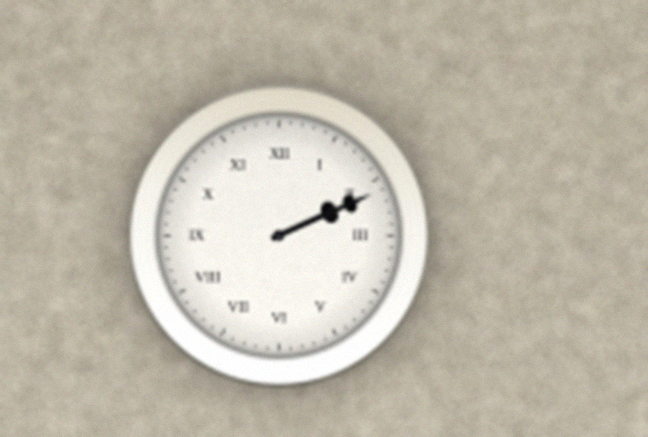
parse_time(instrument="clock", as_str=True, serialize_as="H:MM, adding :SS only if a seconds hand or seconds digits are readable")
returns 2:11
